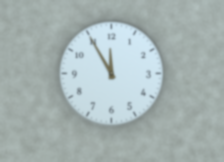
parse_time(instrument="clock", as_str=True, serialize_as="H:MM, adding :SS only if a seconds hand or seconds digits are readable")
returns 11:55
